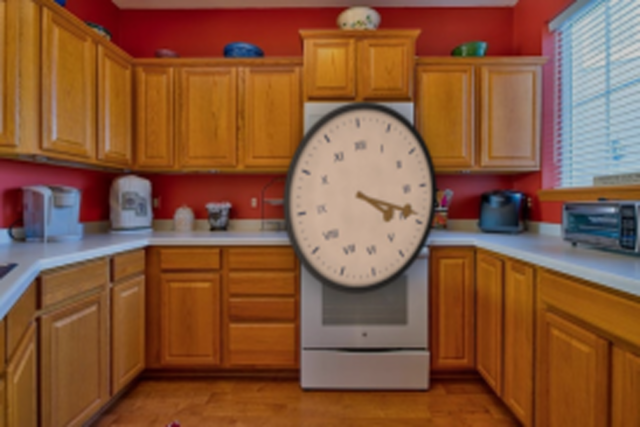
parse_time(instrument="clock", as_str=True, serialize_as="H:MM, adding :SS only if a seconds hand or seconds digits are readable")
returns 4:19
